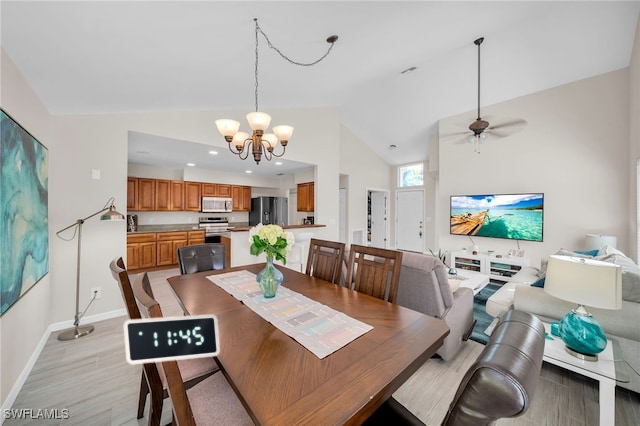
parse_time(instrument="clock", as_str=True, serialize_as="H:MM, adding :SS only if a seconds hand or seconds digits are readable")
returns 11:45
